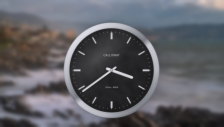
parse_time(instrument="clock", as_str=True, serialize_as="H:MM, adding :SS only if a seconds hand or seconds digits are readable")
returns 3:39
